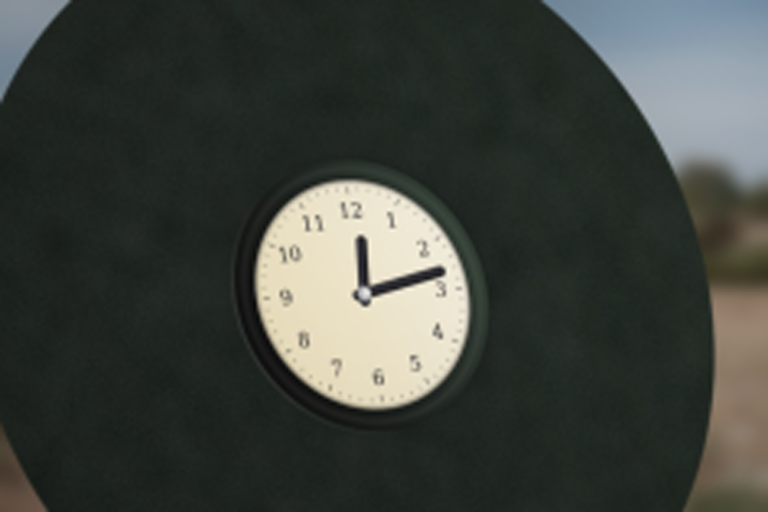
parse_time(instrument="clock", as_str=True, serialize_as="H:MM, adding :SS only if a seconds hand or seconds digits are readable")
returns 12:13
